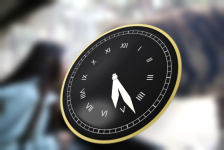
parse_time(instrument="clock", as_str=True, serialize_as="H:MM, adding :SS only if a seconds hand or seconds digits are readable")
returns 5:23
